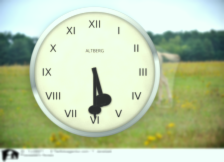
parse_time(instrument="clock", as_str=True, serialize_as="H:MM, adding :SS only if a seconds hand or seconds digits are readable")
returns 5:30
